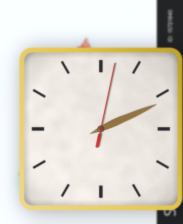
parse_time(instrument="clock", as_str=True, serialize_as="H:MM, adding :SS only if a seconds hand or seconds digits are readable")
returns 2:11:02
